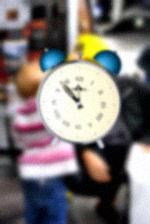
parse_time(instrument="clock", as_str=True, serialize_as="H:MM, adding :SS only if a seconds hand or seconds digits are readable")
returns 11:53
